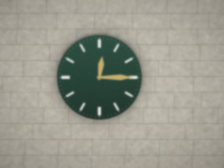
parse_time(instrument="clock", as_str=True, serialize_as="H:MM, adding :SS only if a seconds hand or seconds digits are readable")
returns 12:15
